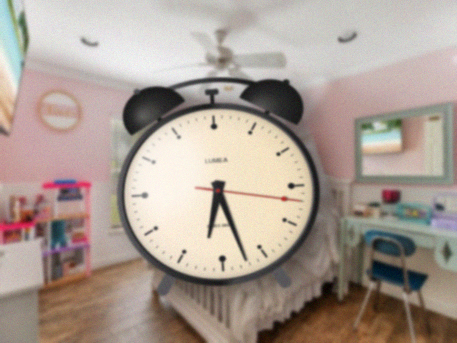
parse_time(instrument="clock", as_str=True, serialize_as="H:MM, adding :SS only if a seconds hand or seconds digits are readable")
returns 6:27:17
